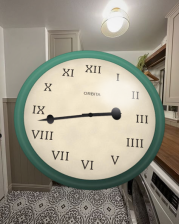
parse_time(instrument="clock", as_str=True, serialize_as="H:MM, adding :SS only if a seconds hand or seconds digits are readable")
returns 2:43
